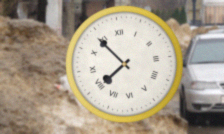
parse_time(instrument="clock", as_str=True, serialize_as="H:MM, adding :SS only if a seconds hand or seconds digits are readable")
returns 7:54
